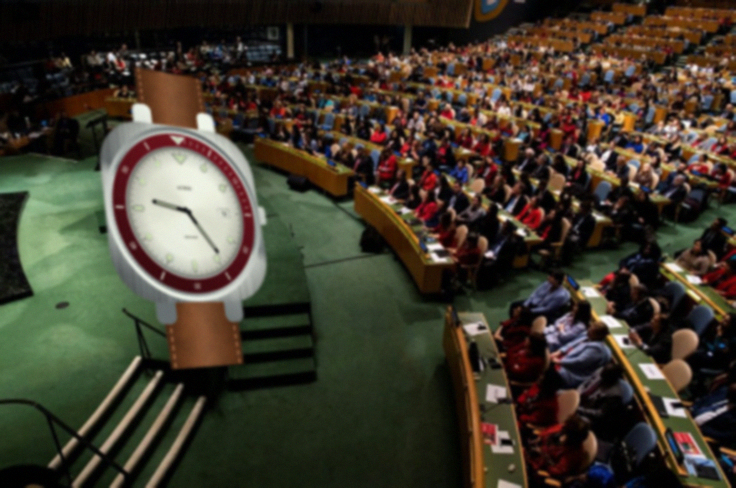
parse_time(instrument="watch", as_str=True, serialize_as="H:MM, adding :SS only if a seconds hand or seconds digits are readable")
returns 9:24
